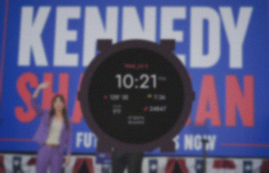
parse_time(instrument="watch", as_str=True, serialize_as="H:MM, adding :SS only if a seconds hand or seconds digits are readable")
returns 10:21
